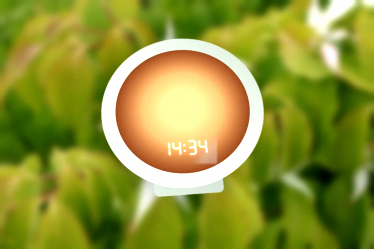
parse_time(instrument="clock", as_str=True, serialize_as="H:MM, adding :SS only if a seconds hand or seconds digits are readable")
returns 14:34
